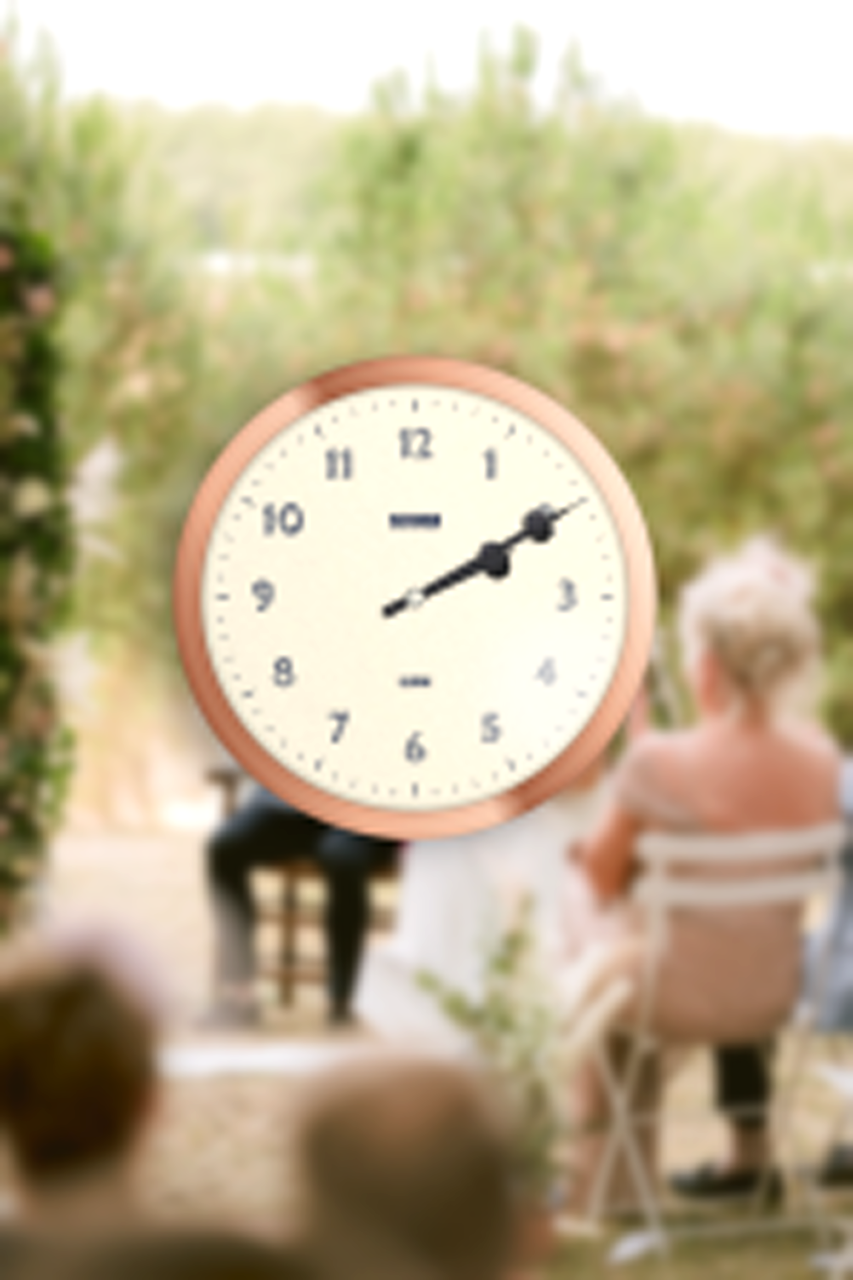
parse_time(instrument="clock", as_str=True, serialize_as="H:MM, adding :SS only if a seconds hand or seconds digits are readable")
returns 2:10
